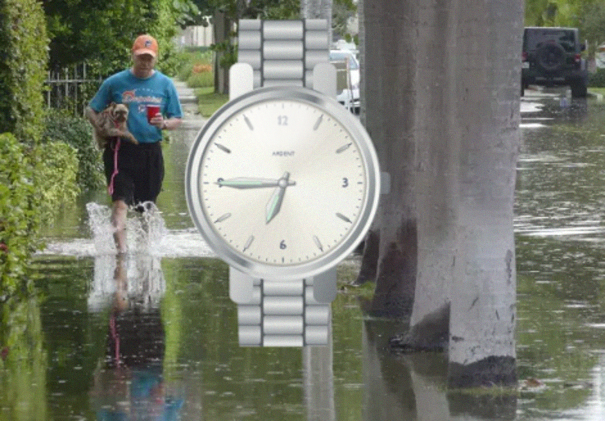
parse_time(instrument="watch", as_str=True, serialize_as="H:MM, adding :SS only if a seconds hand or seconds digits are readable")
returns 6:45
